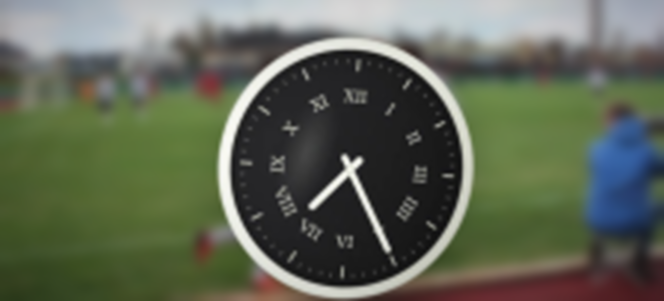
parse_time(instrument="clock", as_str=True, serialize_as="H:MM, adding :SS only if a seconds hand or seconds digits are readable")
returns 7:25
